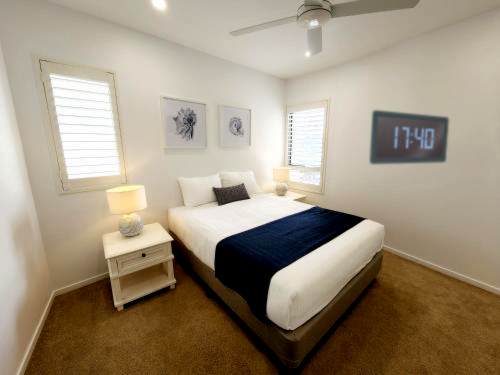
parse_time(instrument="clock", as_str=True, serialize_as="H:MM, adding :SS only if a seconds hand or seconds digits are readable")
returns 17:40
